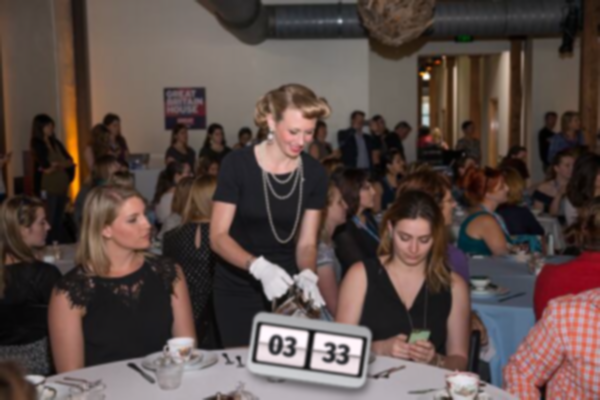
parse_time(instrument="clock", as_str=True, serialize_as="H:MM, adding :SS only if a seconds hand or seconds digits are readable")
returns 3:33
